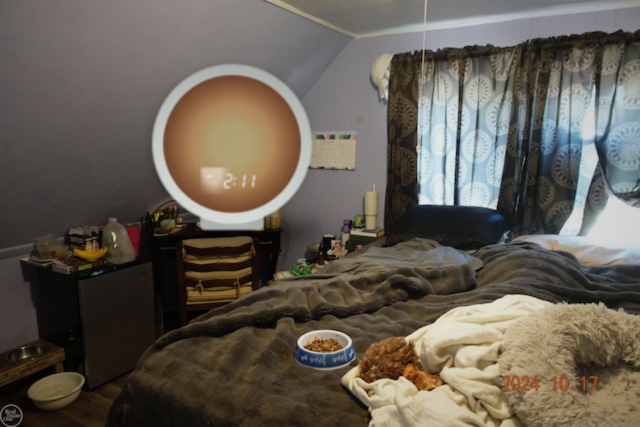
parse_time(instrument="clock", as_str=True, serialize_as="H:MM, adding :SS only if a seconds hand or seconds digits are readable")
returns 2:11
